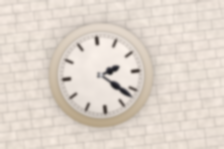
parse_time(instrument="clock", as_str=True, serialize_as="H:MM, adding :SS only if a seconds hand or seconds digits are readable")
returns 2:22
